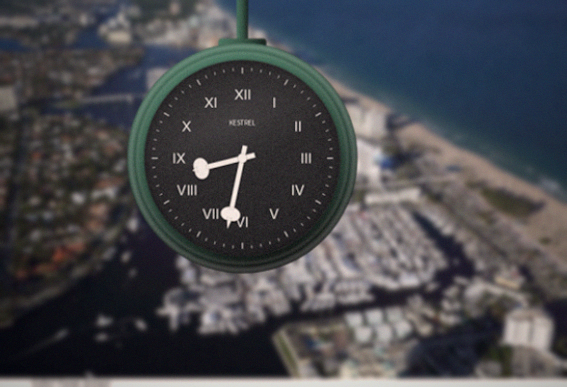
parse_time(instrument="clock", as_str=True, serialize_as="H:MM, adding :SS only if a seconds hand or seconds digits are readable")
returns 8:32
